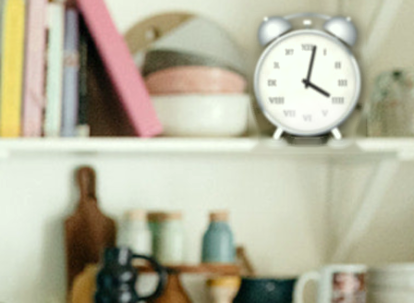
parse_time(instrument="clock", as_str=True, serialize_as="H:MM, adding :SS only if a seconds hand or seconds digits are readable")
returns 4:02
